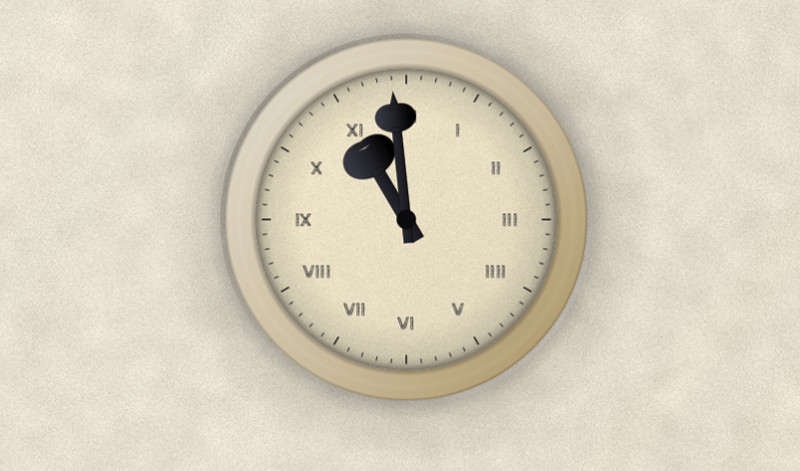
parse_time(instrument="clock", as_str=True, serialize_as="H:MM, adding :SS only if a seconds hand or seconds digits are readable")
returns 10:59
